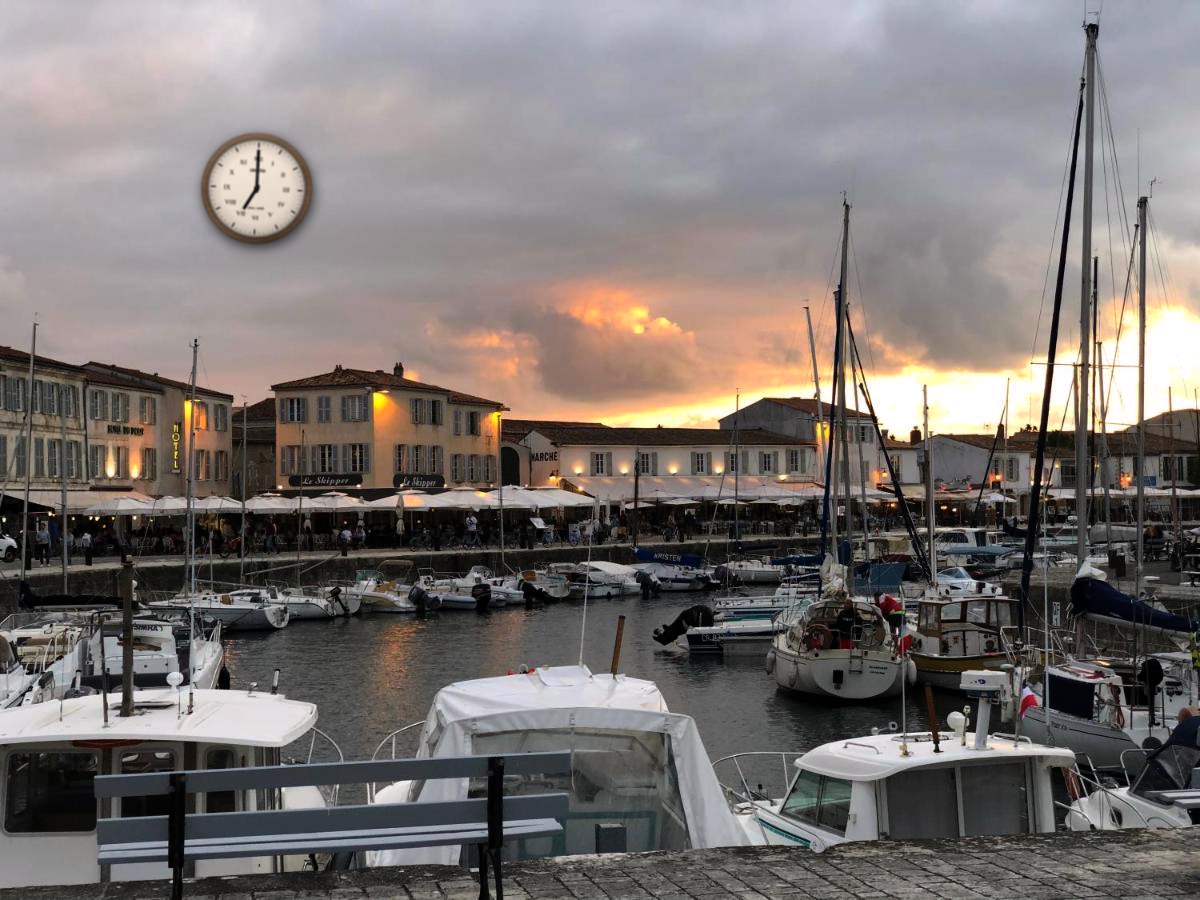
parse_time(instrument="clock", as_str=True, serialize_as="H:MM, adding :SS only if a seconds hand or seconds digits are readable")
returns 7:00
